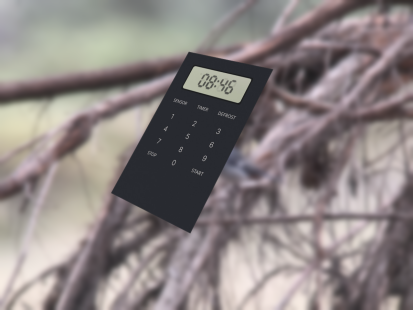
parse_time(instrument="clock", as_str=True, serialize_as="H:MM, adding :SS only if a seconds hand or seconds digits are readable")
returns 8:46
